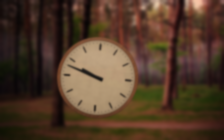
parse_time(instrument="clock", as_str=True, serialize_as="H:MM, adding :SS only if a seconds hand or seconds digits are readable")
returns 9:48
